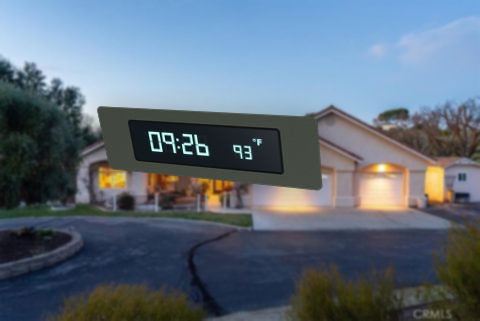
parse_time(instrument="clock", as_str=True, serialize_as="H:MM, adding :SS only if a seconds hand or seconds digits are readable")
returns 9:26
